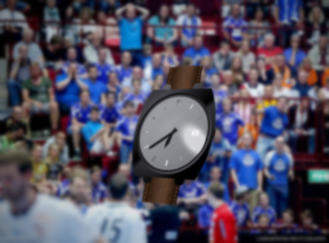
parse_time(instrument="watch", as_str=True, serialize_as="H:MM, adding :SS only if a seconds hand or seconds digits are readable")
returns 6:39
